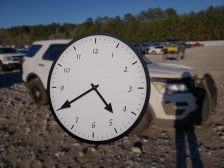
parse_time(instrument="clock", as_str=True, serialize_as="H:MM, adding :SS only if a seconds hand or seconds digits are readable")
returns 4:40
